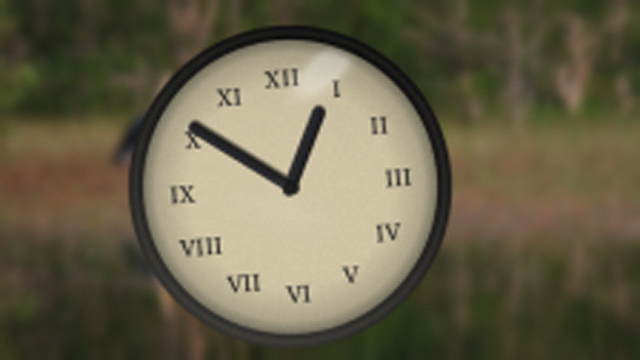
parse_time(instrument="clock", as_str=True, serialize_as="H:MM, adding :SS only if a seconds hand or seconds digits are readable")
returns 12:51
